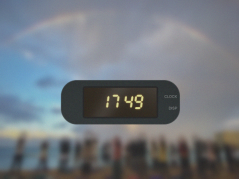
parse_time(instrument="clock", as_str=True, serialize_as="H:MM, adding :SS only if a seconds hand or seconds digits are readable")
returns 17:49
